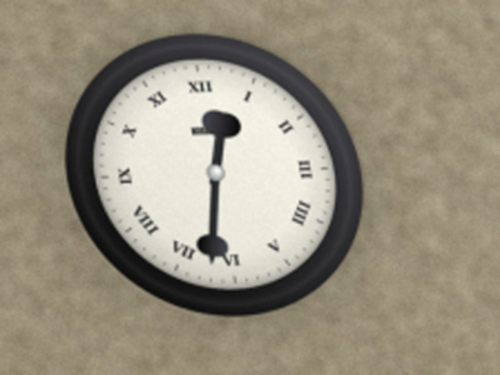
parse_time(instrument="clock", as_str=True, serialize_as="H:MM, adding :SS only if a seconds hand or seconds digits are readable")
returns 12:32
